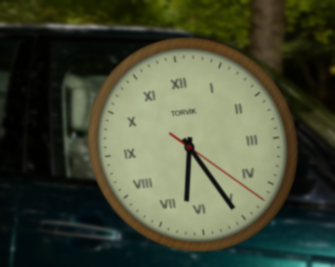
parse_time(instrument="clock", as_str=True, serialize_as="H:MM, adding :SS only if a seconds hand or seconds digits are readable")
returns 6:25:22
